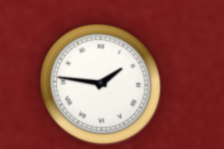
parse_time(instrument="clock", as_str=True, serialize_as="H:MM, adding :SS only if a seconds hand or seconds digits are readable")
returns 1:46
